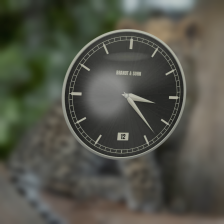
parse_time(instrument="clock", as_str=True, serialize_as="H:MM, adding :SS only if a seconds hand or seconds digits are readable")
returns 3:23
